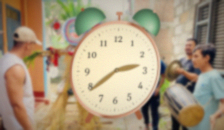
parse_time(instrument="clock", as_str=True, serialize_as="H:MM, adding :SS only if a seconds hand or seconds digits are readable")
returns 2:39
